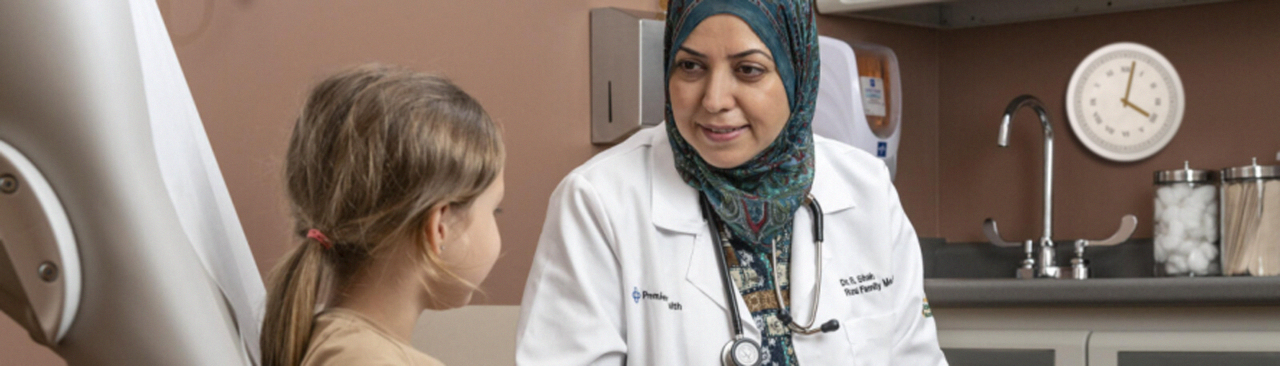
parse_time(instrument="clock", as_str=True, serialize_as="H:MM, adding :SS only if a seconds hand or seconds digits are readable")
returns 4:02
